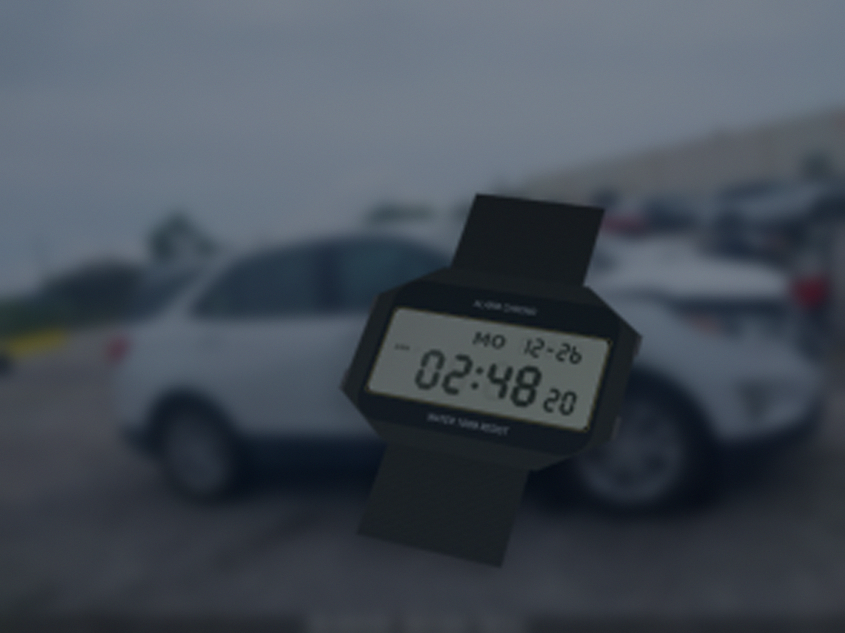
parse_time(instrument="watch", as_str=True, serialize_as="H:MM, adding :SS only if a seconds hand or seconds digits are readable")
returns 2:48:20
